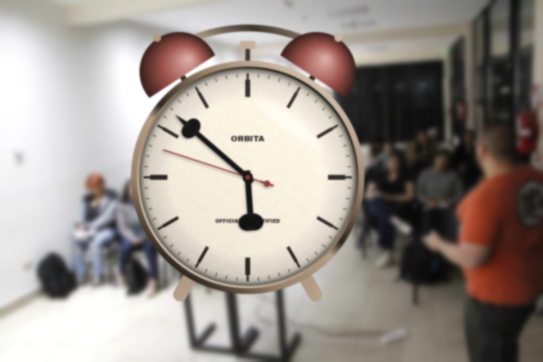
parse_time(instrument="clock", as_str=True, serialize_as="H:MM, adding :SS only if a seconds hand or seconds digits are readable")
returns 5:51:48
